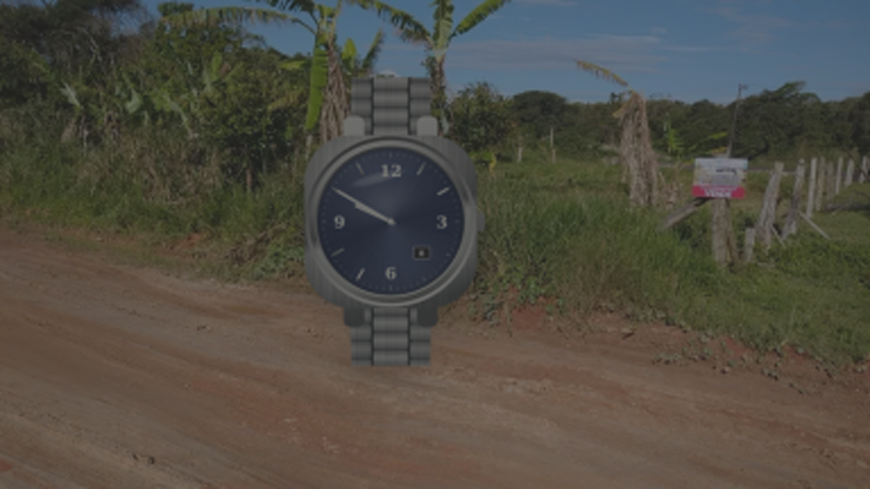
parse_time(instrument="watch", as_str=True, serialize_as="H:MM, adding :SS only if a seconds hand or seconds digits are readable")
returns 9:50
